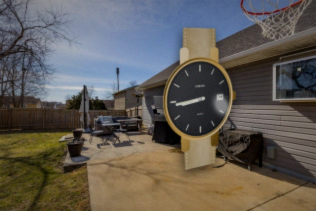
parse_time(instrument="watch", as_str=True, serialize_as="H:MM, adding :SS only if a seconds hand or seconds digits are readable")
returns 8:44
